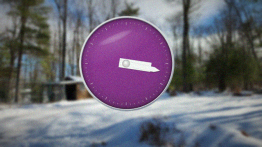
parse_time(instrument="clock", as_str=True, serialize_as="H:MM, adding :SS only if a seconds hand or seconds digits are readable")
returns 3:17
